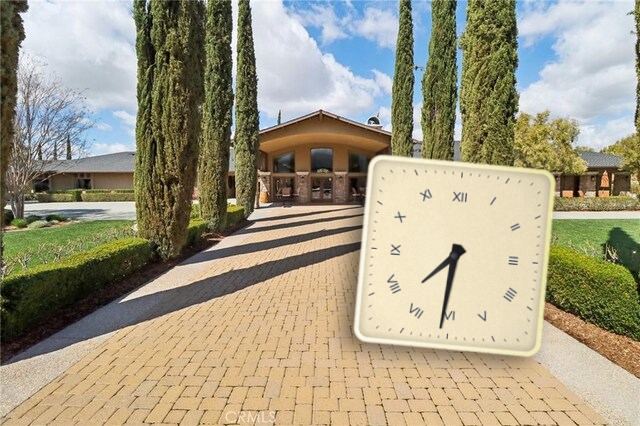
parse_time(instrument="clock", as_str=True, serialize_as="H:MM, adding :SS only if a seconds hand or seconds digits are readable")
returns 7:31
